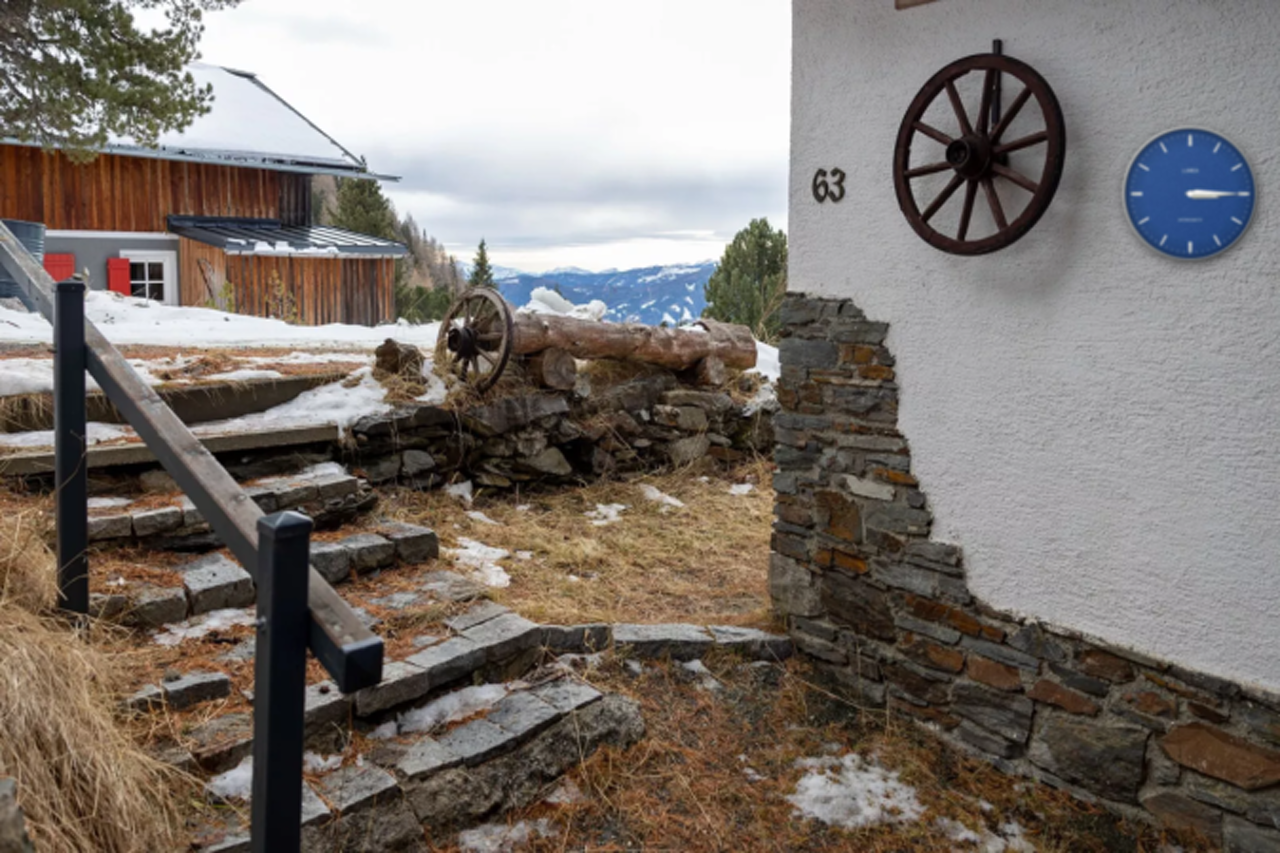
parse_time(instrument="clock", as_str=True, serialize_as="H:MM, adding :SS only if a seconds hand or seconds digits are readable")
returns 3:15
